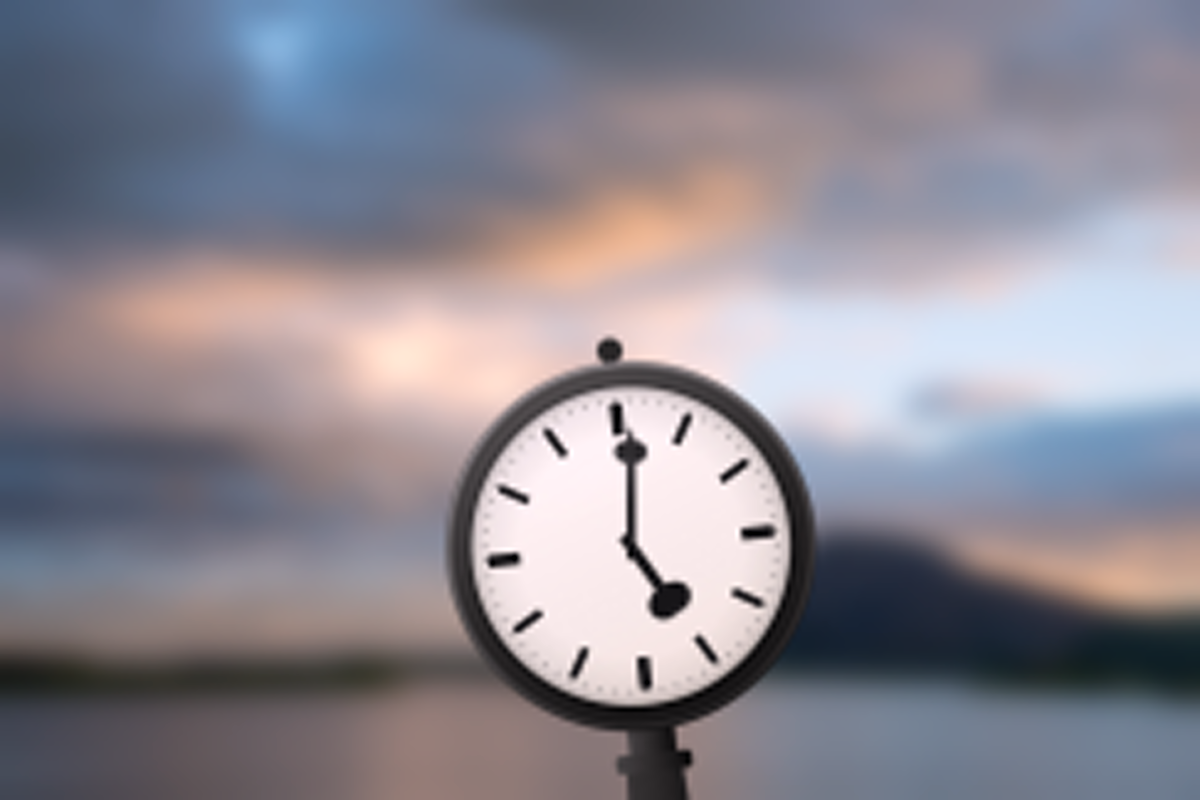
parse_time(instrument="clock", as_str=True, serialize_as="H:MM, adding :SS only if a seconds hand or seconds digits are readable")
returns 5:01
